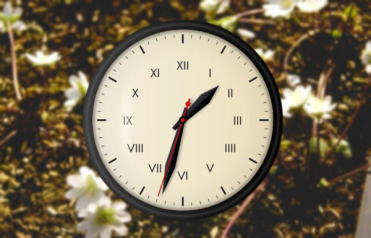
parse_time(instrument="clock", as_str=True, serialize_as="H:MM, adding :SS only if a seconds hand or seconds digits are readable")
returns 1:32:33
